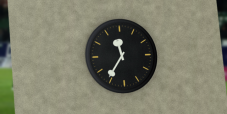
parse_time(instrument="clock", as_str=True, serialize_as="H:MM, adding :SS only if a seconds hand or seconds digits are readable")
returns 11:36
